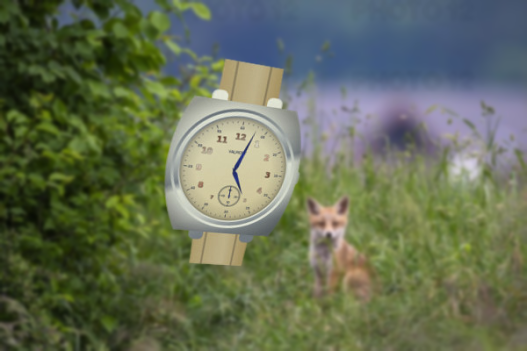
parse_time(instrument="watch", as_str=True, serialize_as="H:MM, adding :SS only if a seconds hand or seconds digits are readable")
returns 5:03
